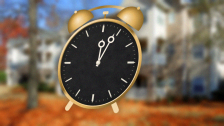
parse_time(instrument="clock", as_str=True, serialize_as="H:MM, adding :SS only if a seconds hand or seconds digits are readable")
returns 12:04
